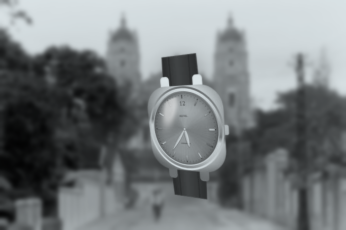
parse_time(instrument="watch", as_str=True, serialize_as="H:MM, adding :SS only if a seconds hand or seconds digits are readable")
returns 5:36
